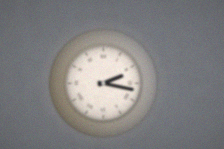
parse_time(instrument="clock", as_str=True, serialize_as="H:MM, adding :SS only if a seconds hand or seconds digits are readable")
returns 2:17
